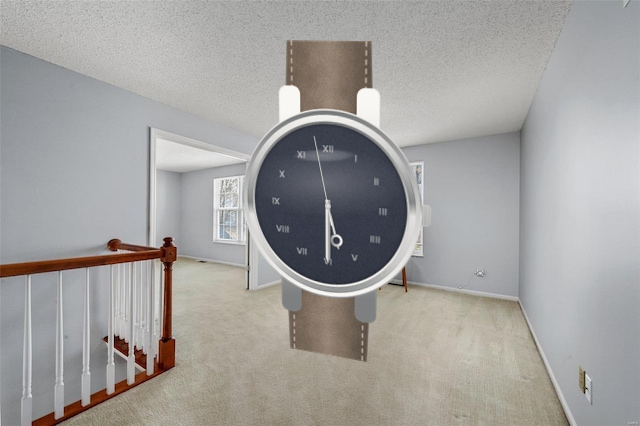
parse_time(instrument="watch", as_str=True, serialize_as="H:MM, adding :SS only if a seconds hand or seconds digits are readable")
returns 5:29:58
